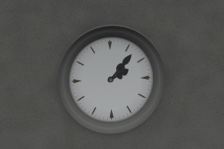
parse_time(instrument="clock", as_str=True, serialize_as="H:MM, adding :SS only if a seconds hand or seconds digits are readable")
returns 2:07
